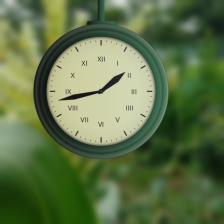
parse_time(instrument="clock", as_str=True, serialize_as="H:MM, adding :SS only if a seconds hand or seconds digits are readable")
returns 1:43
